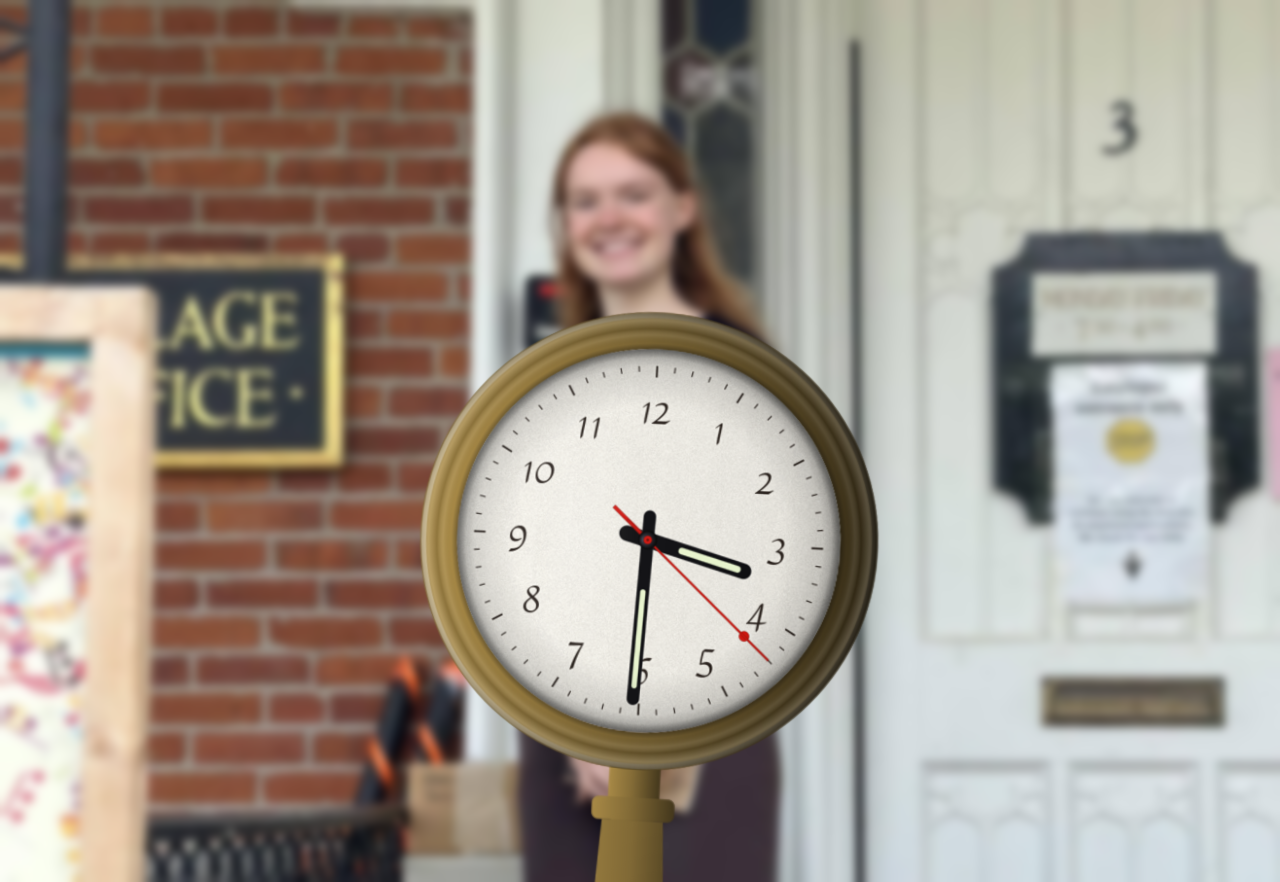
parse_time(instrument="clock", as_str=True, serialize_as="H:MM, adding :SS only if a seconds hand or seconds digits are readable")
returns 3:30:22
